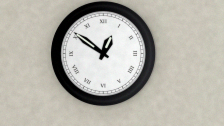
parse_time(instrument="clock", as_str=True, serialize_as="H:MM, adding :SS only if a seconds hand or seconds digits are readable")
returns 12:51
